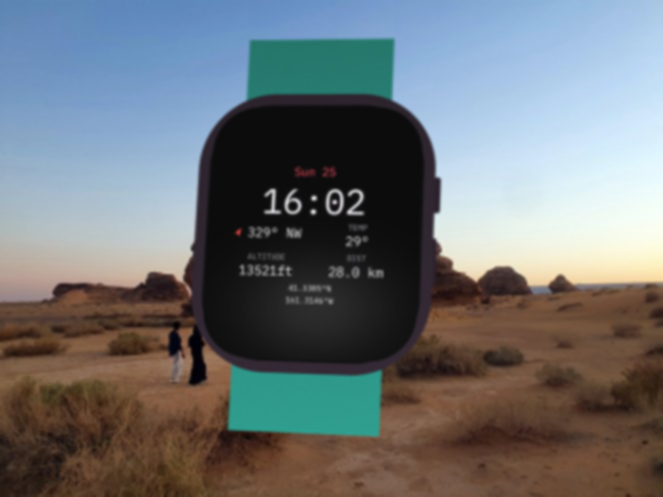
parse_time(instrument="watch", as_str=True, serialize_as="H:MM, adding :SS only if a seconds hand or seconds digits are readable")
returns 16:02
